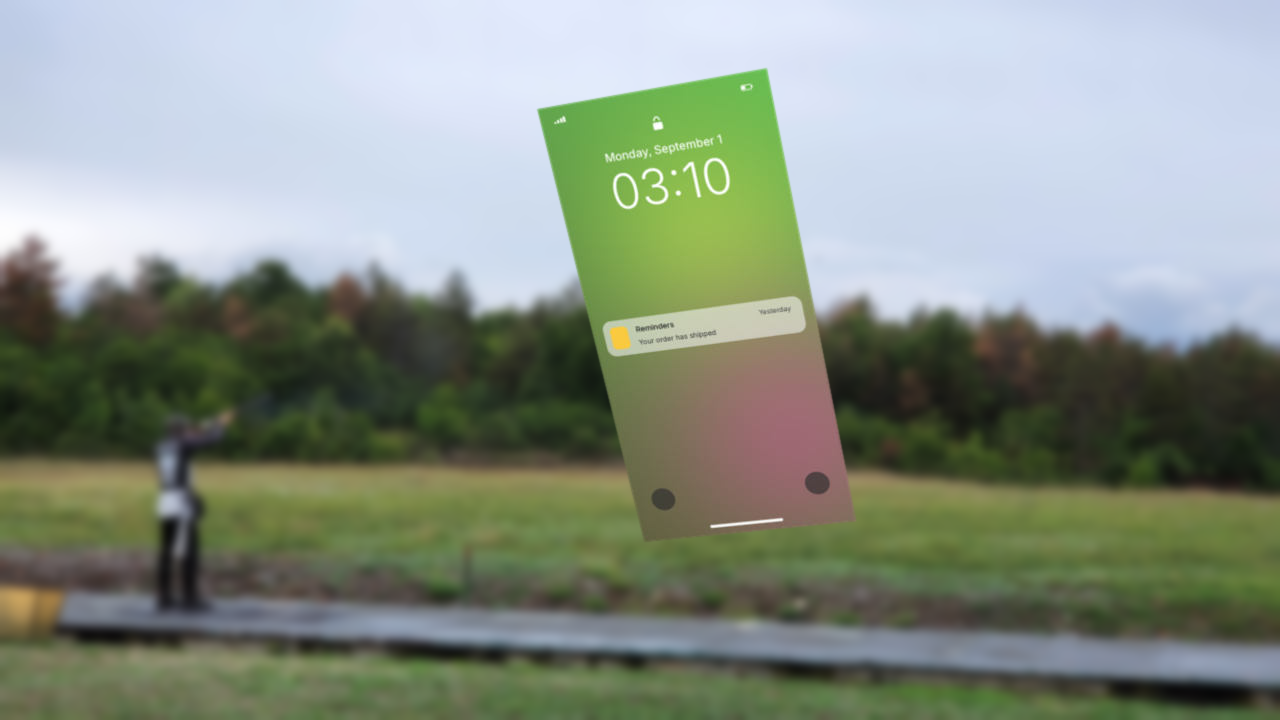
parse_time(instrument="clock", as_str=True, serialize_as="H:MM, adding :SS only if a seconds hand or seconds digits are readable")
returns 3:10
